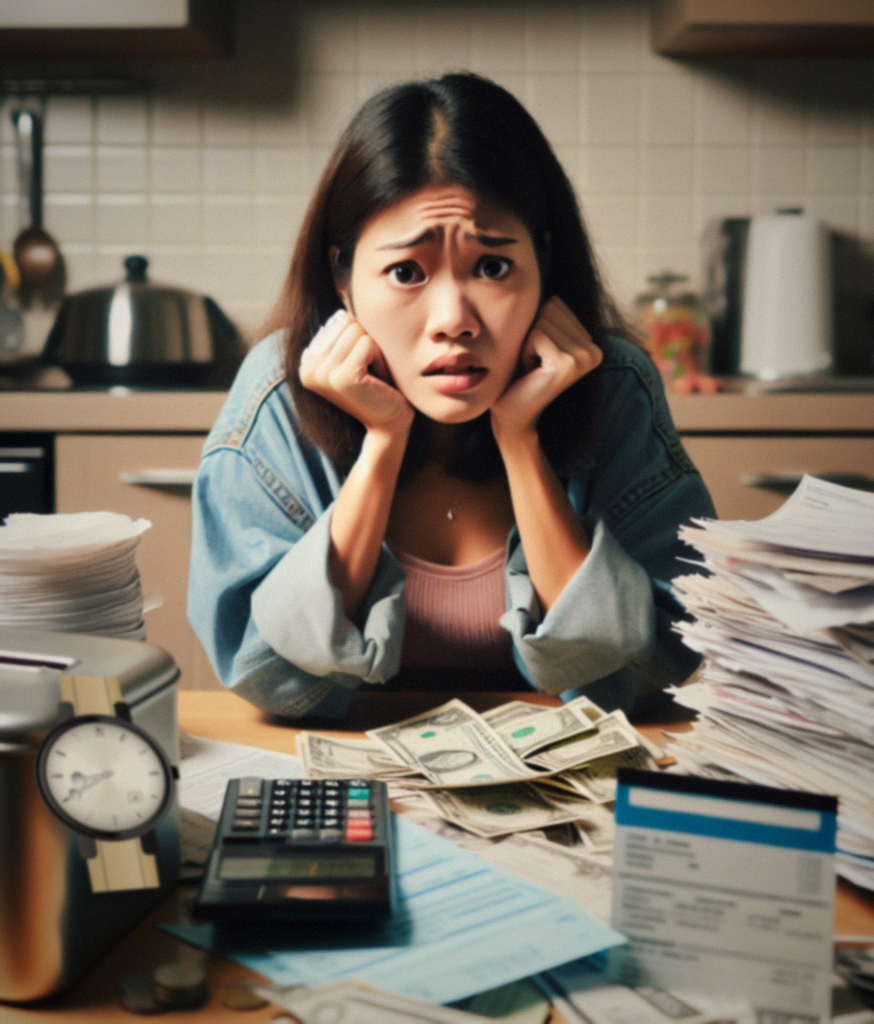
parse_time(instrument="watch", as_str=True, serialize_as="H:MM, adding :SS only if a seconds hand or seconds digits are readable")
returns 8:40
